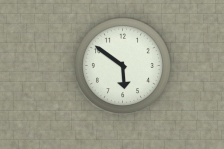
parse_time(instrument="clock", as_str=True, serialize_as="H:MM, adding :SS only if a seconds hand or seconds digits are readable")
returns 5:51
